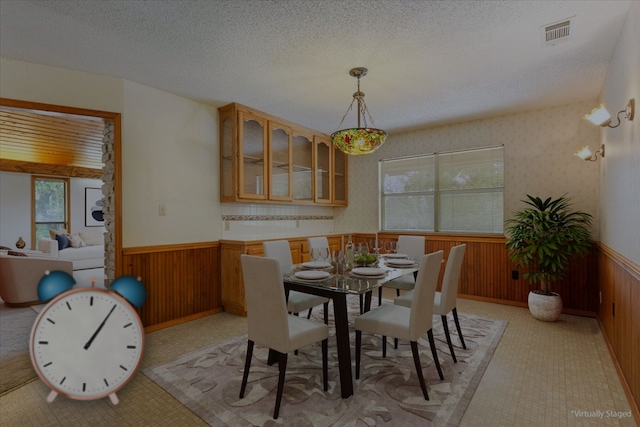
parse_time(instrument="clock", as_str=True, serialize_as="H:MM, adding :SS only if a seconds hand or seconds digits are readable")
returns 1:05
